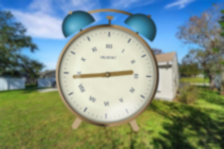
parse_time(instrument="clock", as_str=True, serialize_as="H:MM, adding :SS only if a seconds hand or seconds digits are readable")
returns 2:44
